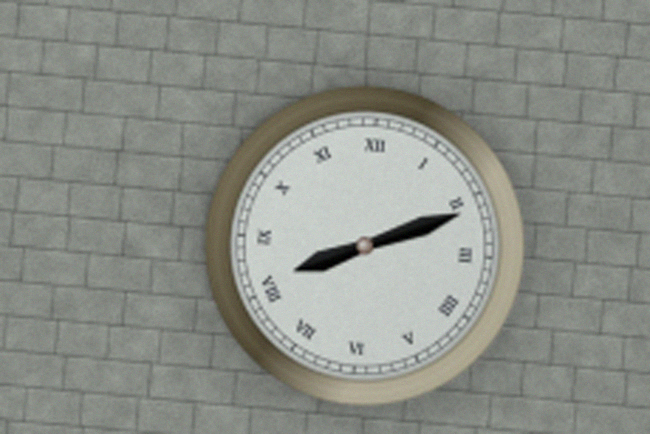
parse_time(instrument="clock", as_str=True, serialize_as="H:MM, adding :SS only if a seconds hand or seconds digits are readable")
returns 8:11
